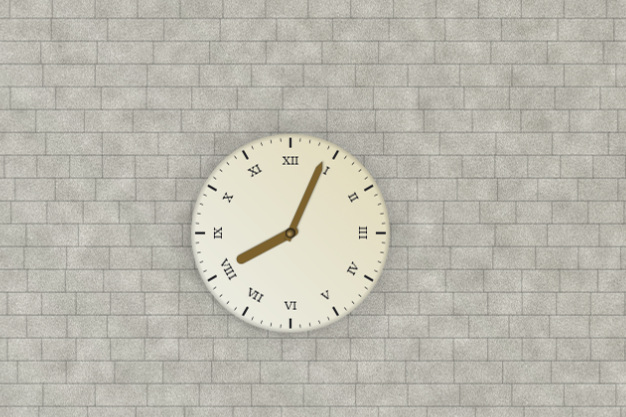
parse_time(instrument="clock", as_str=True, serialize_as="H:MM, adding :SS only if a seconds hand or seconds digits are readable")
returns 8:04
